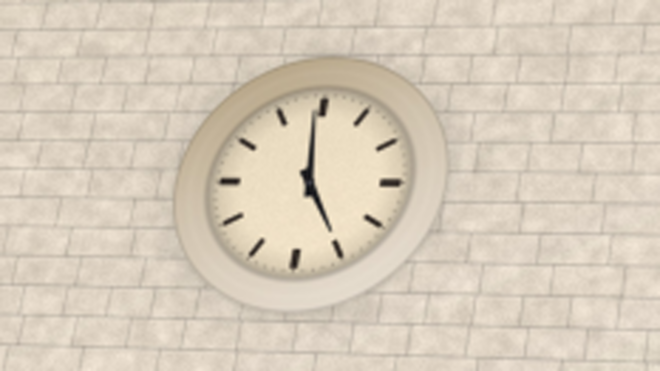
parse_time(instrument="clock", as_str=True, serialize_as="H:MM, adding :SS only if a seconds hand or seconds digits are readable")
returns 4:59
